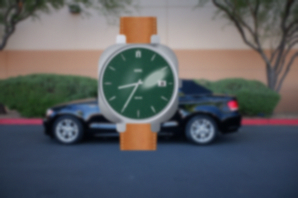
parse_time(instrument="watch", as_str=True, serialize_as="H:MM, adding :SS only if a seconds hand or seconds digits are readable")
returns 8:35
